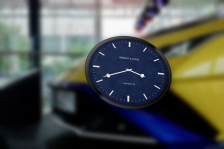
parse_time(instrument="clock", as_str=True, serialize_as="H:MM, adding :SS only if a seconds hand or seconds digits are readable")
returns 3:41
